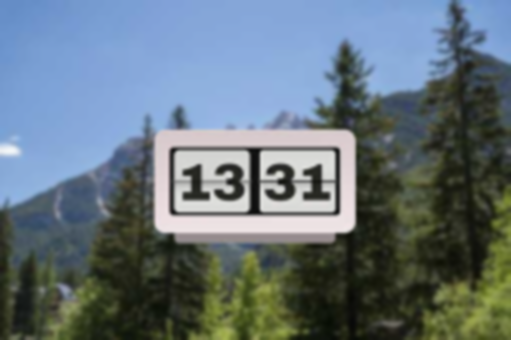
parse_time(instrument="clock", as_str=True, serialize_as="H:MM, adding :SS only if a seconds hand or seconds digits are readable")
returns 13:31
